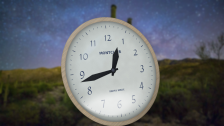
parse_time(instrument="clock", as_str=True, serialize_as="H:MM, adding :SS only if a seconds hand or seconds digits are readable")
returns 12:43
